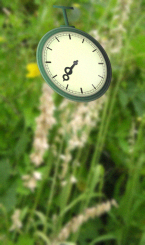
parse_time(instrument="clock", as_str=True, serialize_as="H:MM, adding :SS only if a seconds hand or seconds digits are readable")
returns 7:37
